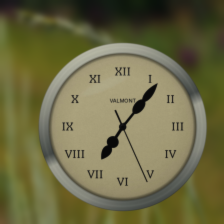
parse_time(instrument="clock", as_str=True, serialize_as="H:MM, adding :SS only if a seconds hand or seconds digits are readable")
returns 7:06:26
